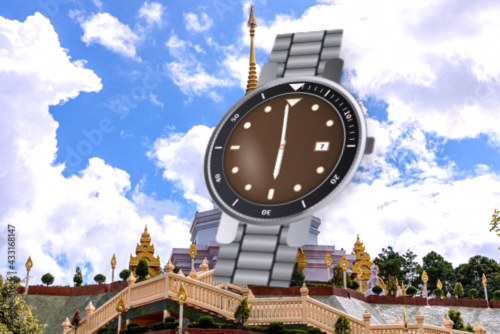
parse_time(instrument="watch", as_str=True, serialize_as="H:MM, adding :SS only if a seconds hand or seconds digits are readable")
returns 5:59
